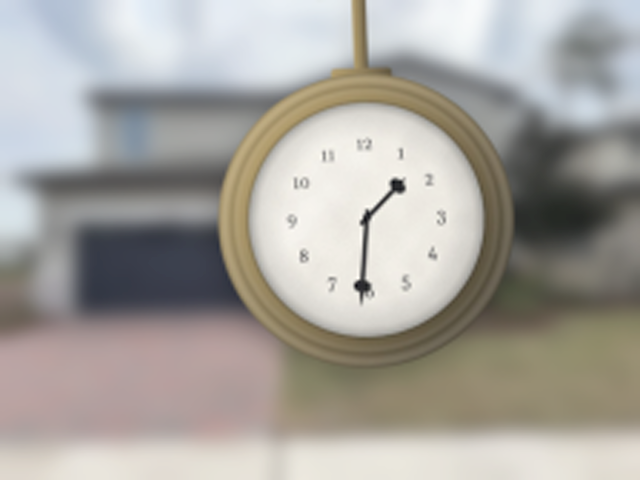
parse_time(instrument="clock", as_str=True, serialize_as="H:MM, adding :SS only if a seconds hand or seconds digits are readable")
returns 1:31
